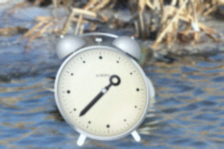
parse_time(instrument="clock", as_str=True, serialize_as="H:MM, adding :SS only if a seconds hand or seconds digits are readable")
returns 1:38
